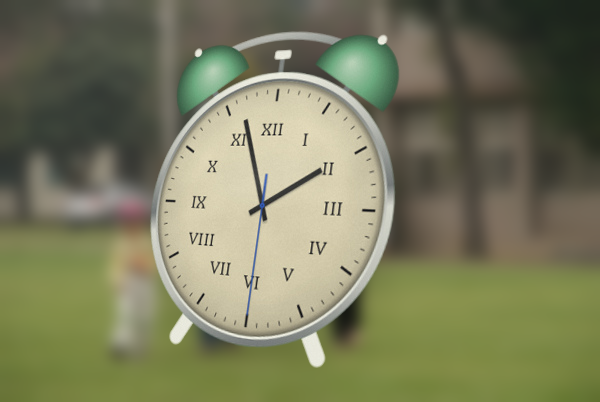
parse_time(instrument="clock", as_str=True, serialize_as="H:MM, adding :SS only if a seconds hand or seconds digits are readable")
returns 1:56:30
